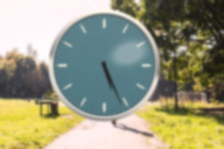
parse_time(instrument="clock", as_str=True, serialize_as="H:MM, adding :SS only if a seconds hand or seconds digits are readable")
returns 5:26
